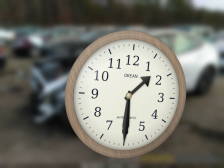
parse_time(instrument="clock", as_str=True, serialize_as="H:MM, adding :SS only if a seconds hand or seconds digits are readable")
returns 1:30
